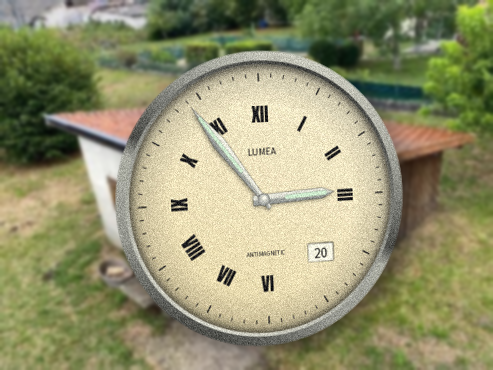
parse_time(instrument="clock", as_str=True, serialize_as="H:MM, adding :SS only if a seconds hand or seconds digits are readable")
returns 2:54
